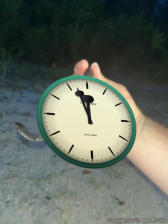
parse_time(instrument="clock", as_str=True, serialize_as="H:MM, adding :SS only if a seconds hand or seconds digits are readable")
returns 11:57
